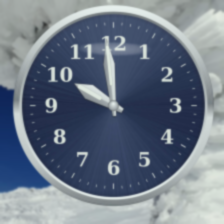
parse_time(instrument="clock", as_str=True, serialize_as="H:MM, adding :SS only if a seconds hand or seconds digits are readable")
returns 9:59
